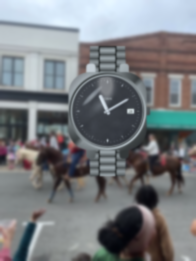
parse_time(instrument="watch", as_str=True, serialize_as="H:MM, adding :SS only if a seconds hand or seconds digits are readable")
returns 11:10
